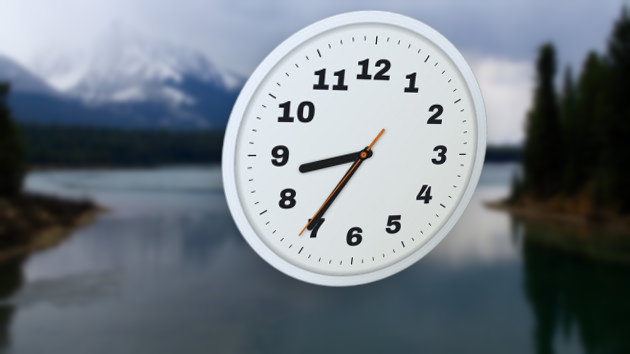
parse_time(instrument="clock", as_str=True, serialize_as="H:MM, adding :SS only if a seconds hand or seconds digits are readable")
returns 8:35:36
